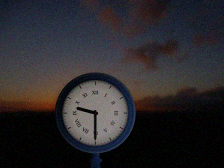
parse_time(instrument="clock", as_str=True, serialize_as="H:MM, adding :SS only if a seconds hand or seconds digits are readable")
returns 9:30
